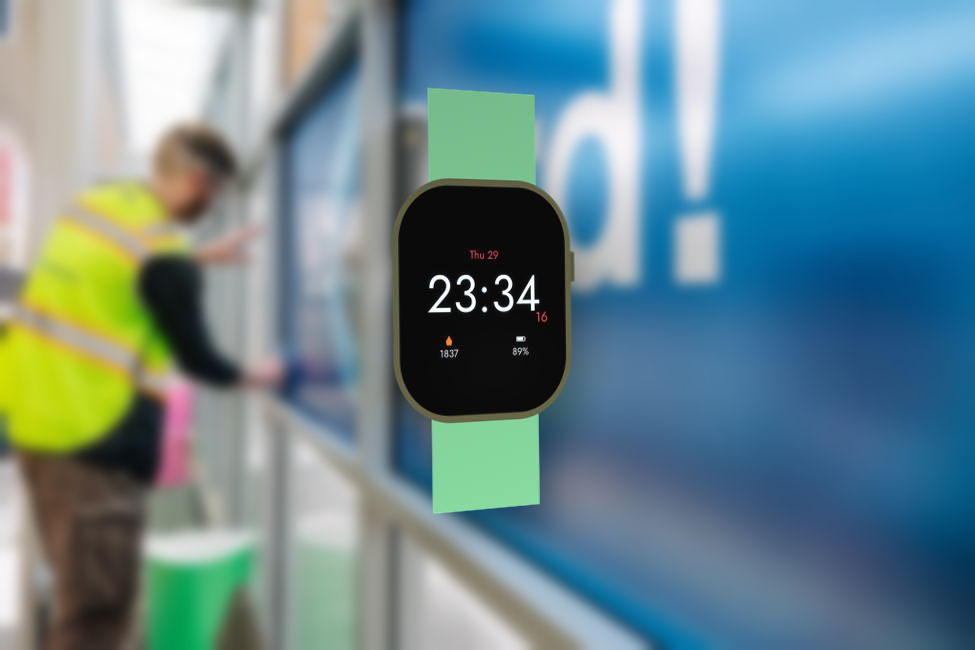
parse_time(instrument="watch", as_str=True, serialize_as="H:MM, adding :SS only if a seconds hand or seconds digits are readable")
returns 23:34:16
